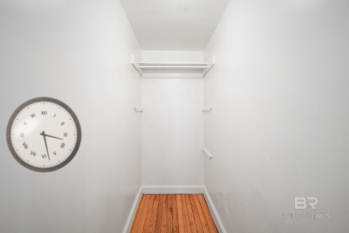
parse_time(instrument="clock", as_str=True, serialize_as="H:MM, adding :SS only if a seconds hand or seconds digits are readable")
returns 3:28
